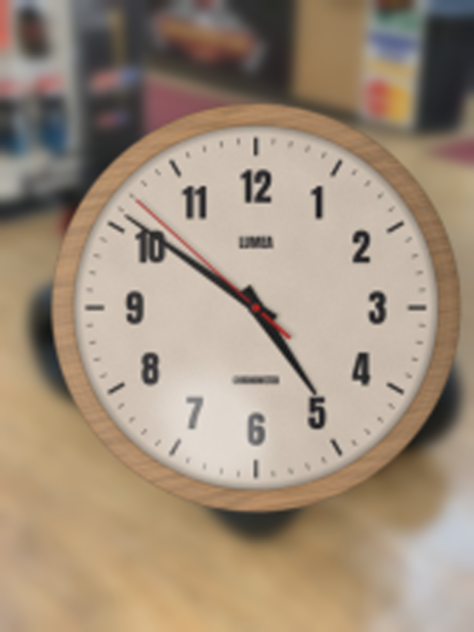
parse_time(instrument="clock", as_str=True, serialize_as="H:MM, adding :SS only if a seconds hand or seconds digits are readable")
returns 4:50:52
